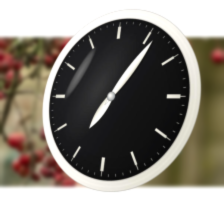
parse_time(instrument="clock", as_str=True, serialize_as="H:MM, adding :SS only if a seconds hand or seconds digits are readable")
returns 7:06
